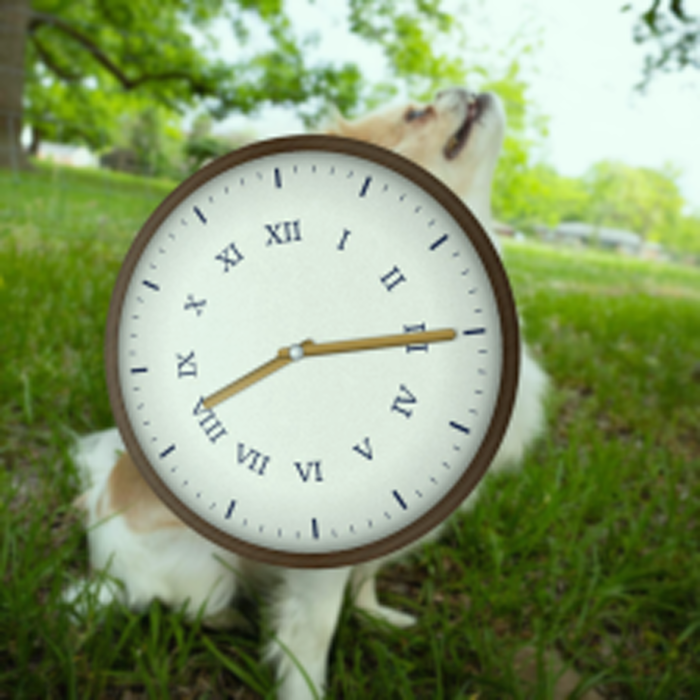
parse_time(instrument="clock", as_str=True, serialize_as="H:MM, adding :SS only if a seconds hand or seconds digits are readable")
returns 8:15
